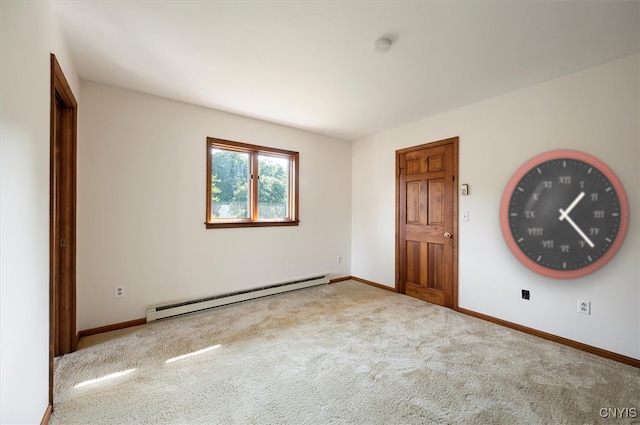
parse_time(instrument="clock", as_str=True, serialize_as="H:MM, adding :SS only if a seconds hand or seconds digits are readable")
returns 1:23
